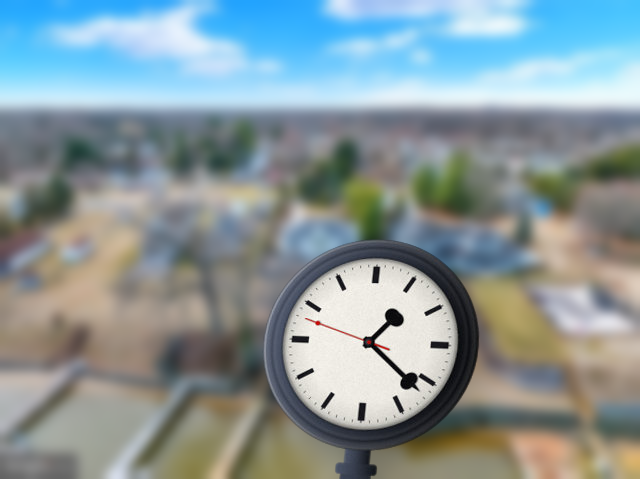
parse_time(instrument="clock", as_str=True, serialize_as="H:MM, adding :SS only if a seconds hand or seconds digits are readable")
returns 1:21:48
